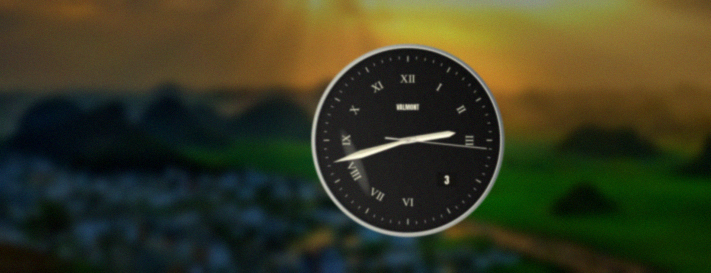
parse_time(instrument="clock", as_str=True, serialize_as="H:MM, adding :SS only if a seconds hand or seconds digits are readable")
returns 2:42:16
